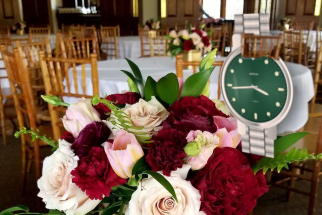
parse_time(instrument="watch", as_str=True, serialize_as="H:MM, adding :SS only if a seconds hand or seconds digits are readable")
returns 3:44
